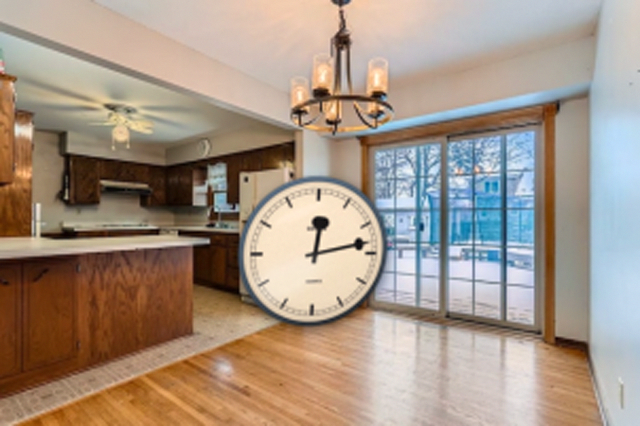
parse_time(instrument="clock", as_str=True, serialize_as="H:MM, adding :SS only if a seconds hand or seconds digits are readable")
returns 12:13
